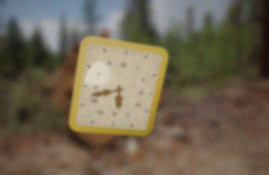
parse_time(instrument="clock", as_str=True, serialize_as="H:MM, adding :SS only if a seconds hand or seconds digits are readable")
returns 5:42
